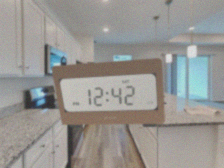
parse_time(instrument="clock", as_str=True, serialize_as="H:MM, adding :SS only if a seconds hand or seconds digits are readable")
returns 12:42
